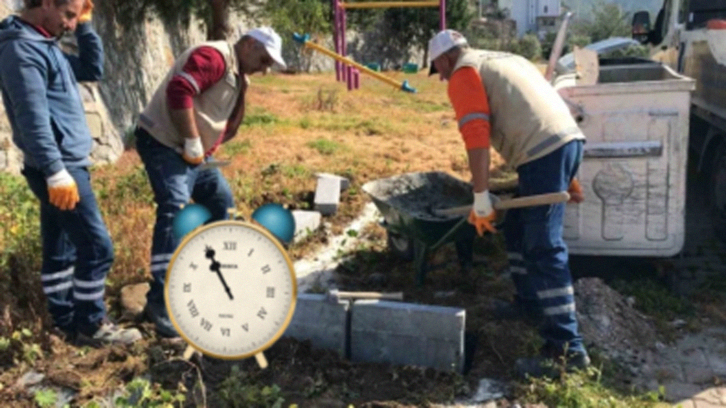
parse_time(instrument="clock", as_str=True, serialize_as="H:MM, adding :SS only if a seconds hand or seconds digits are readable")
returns 10:55
